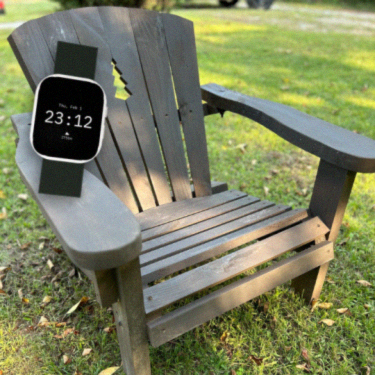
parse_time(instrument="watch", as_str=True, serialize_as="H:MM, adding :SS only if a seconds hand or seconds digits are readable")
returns 23:12
